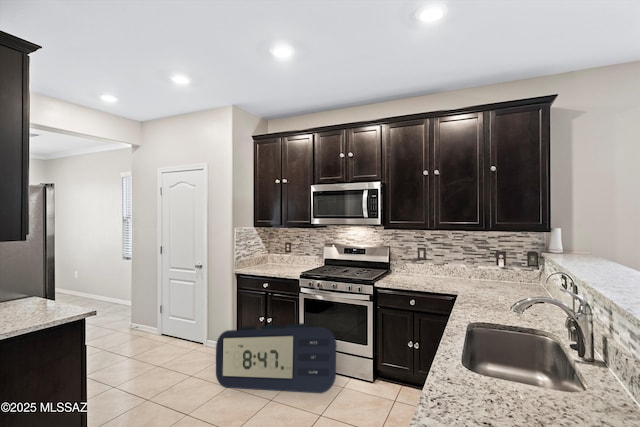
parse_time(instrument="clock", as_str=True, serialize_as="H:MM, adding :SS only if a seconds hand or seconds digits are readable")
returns 8:47
